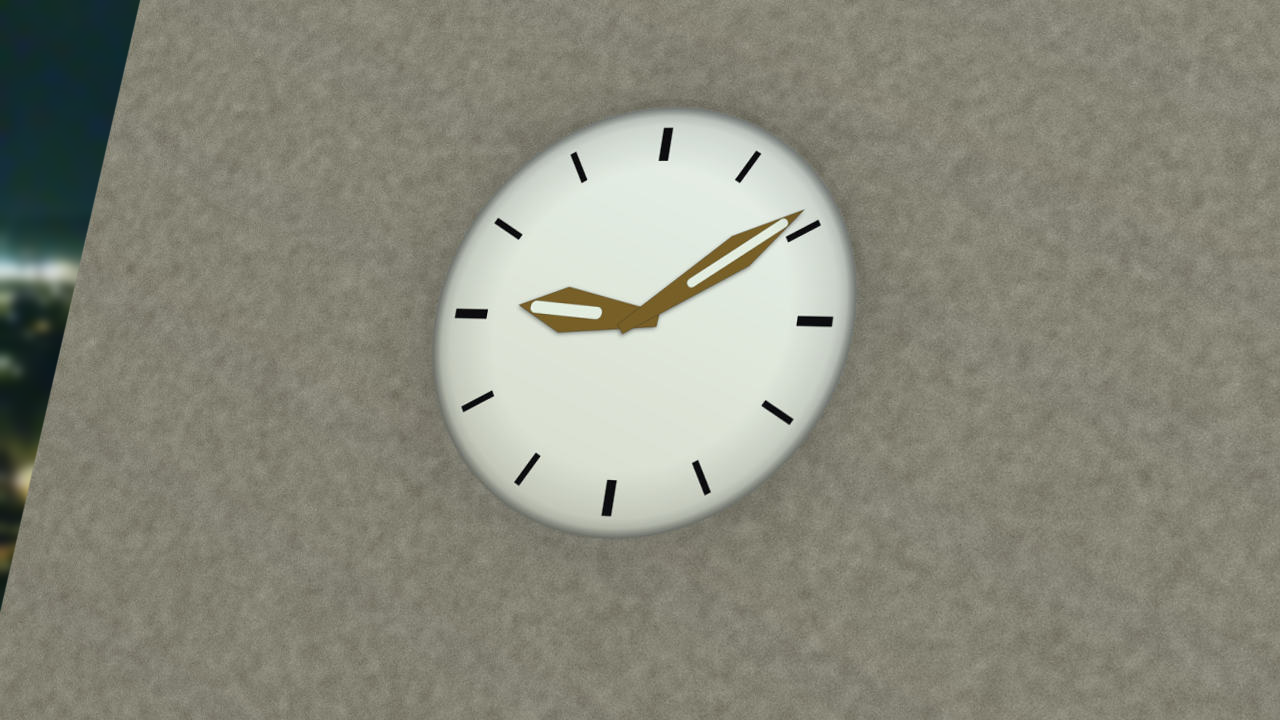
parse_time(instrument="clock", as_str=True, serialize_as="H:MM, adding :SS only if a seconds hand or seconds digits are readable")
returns 9:09
